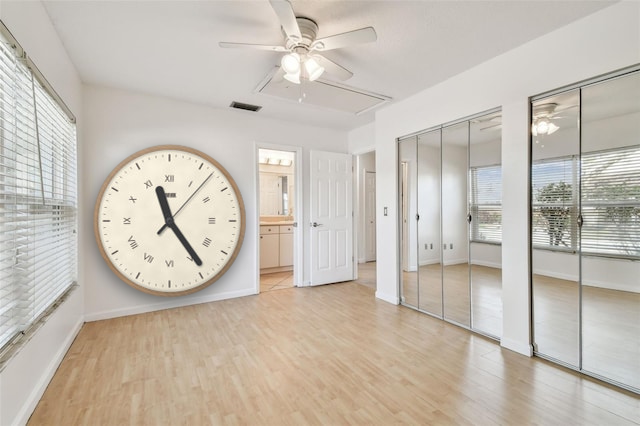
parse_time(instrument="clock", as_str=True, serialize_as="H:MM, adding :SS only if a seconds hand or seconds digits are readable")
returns 11:24:07
